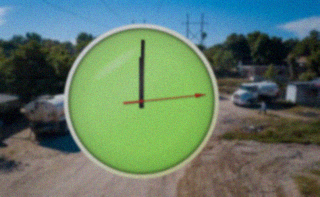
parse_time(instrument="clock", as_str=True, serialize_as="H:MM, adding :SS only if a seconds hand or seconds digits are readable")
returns 12:00:14
